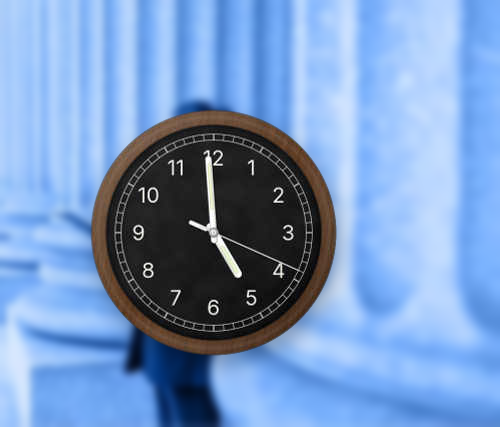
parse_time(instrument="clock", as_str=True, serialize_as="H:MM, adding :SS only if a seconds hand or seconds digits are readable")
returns 4:59:19
